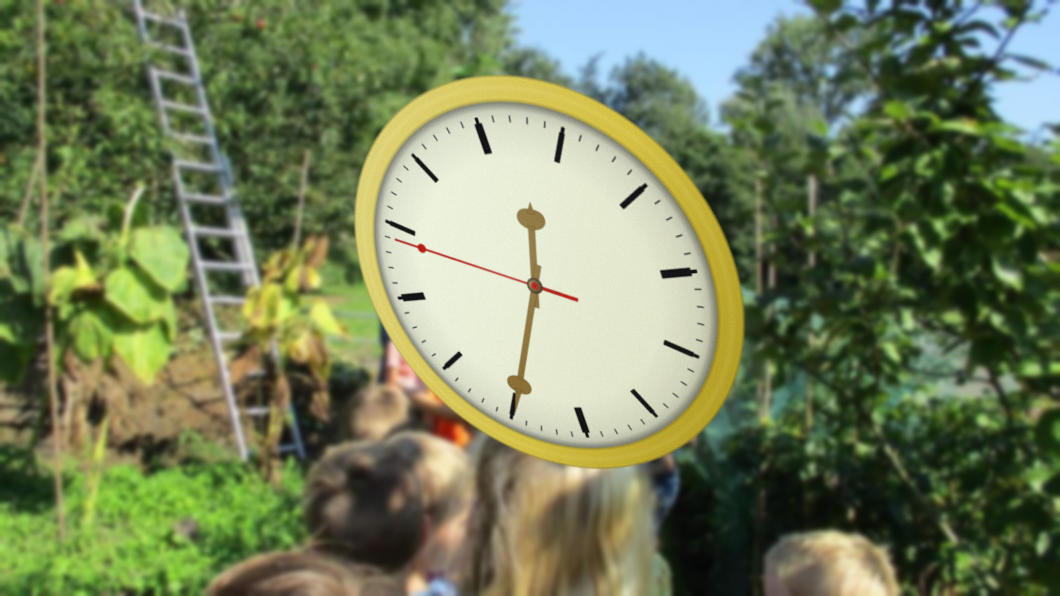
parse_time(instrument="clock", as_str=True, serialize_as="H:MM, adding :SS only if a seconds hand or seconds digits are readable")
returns 12:34:49
